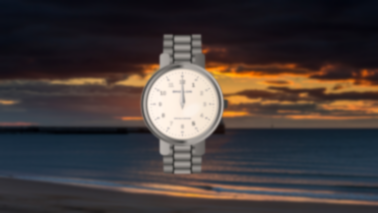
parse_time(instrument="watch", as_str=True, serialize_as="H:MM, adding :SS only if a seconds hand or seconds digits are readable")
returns 12:00
